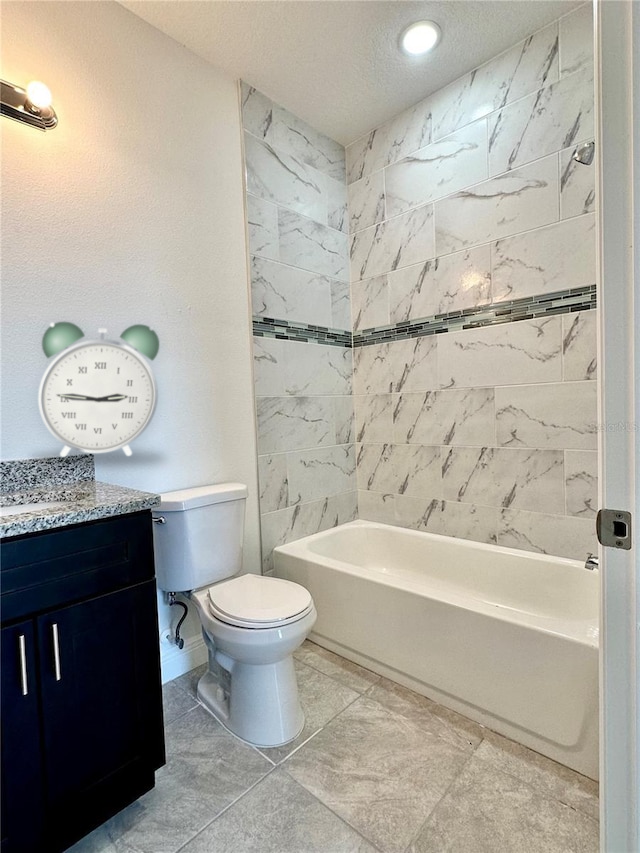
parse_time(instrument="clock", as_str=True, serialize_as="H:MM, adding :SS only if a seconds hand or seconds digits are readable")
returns 2:46
